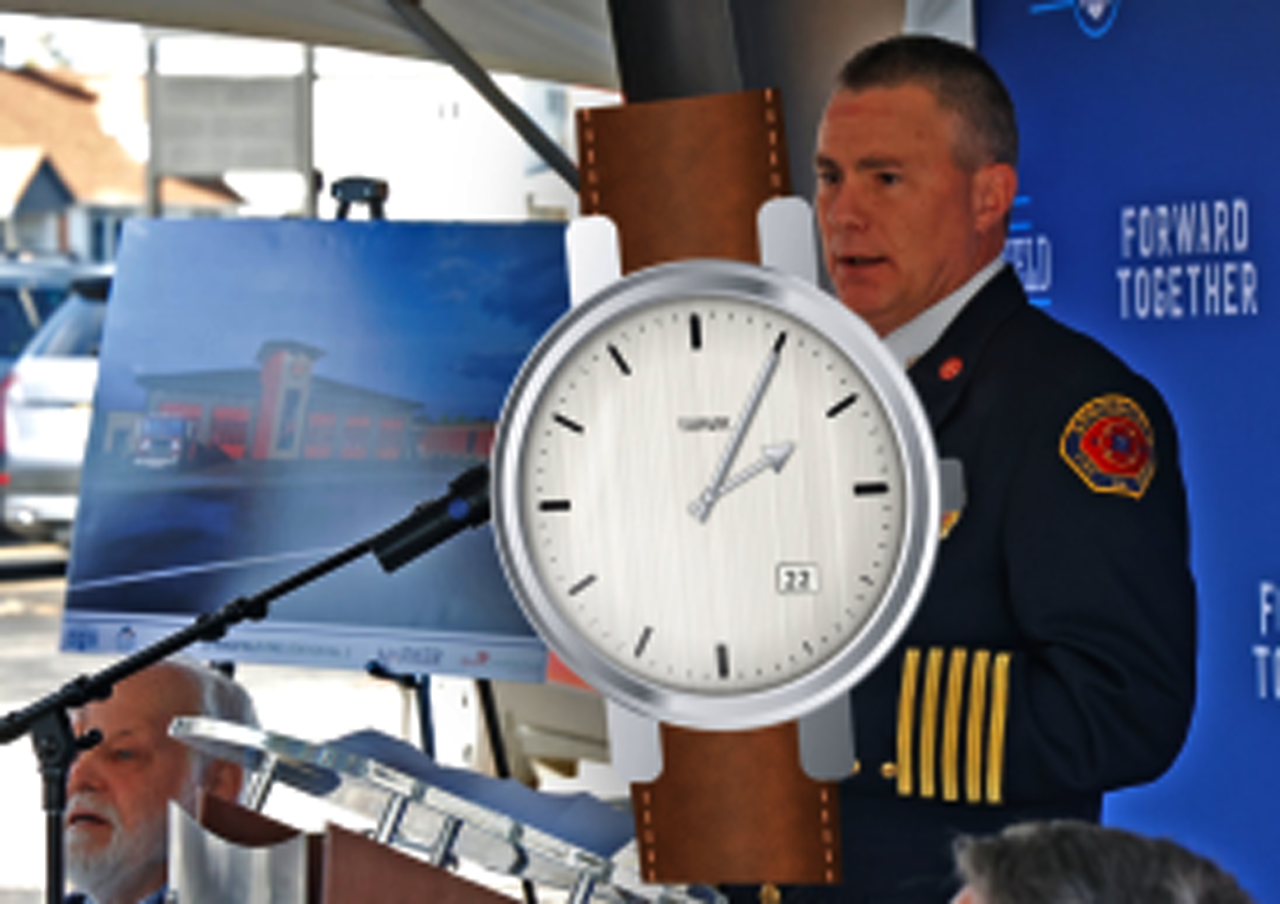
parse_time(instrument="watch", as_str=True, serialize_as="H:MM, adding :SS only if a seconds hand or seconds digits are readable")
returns 2:05
